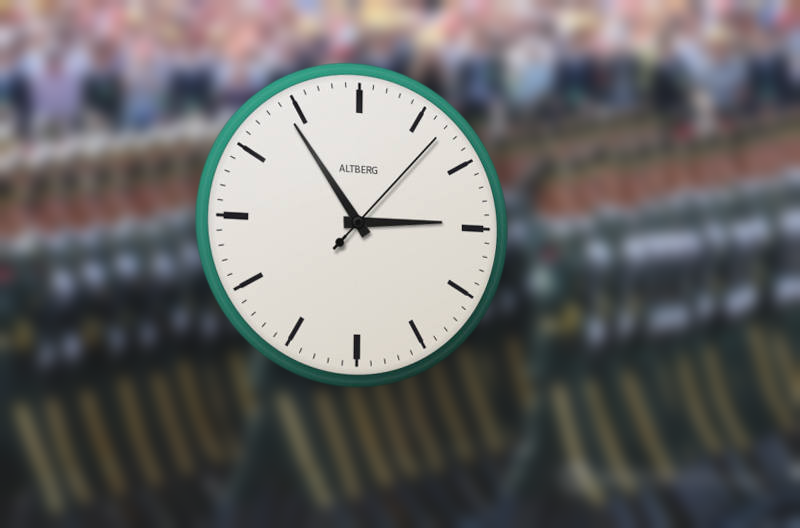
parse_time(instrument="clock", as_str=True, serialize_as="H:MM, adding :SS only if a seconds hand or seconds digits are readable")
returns 2:54:07
